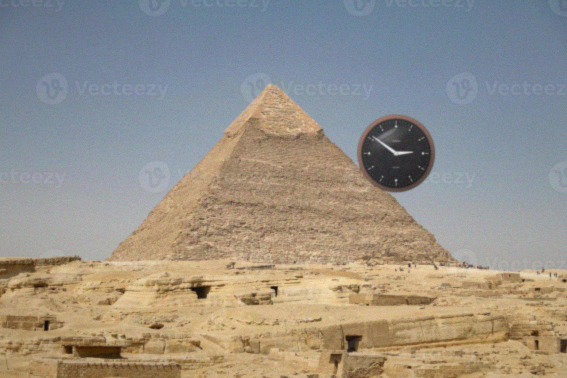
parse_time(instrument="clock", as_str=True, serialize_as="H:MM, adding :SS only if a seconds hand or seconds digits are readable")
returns 2:51
